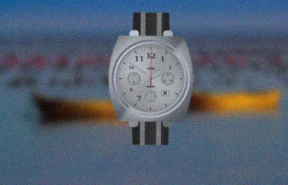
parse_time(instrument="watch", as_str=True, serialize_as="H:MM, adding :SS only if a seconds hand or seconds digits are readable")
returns 1:51
